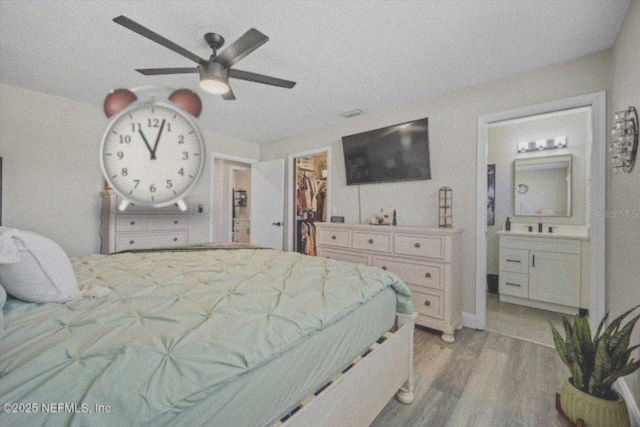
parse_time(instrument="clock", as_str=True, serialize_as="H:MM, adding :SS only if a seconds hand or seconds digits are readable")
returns 11:03
